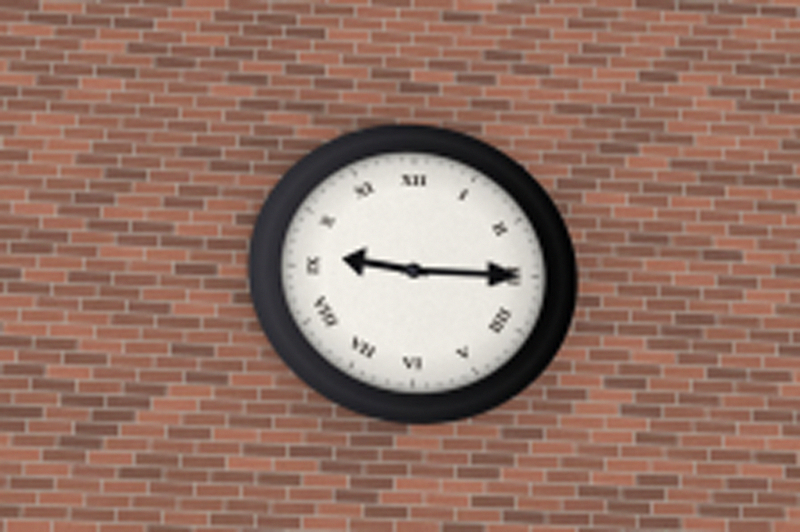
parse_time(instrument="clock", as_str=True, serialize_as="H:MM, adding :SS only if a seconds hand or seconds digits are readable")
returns 9:15
